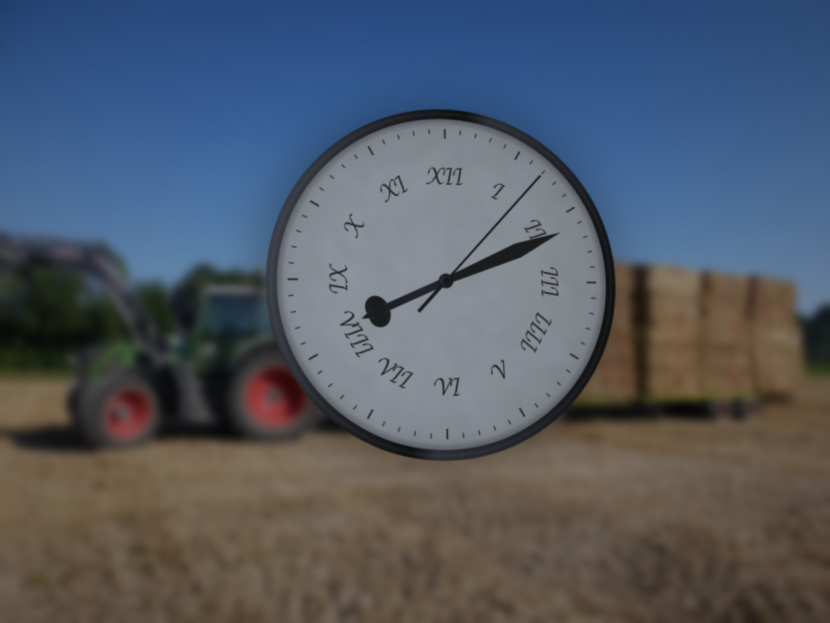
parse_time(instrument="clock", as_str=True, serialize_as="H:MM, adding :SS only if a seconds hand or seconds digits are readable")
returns 8:11:07
